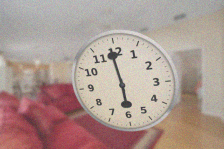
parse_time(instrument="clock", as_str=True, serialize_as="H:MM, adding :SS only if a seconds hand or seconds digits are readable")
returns 5:59
